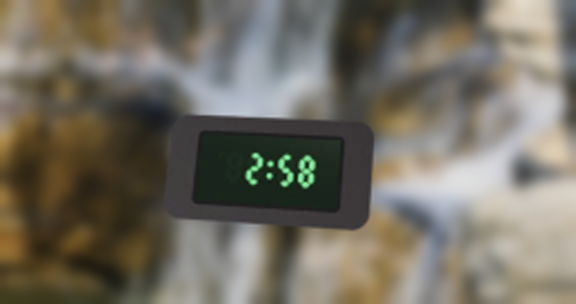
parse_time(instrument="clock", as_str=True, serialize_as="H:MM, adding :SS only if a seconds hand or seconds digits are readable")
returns 2:58
